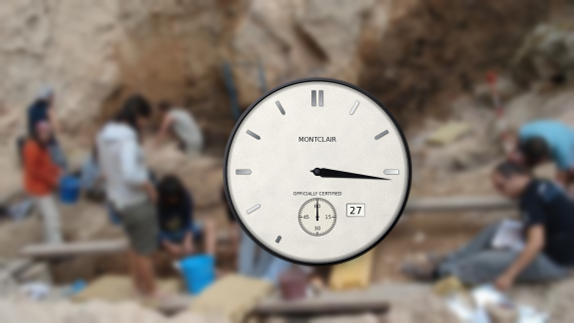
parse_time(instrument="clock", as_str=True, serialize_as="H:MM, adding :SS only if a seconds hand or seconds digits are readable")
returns 3:16
